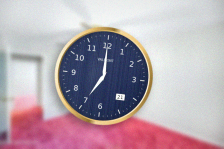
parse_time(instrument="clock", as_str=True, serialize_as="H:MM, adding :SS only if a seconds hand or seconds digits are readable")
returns 7:00
